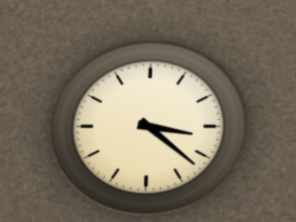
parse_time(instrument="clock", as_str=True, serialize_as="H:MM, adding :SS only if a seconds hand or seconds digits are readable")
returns 3:22
